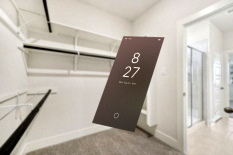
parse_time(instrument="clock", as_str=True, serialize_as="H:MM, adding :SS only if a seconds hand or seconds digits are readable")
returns 8:27
